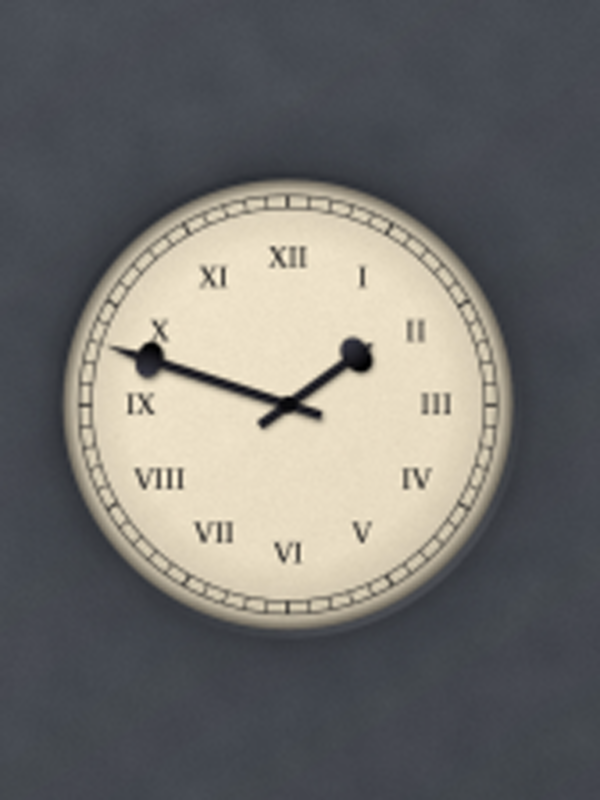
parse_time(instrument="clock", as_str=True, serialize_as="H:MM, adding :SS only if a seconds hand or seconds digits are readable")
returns 1:48
